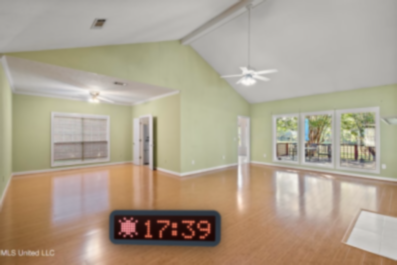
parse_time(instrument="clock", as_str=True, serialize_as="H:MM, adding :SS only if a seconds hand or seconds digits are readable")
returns 17:39
